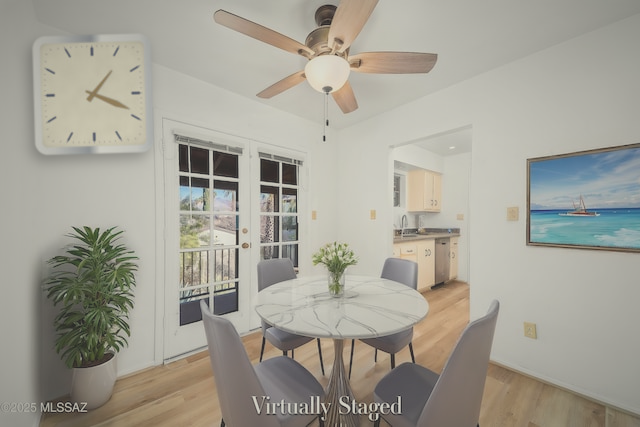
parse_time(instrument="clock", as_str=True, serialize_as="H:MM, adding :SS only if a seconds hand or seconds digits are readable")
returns 1:19
